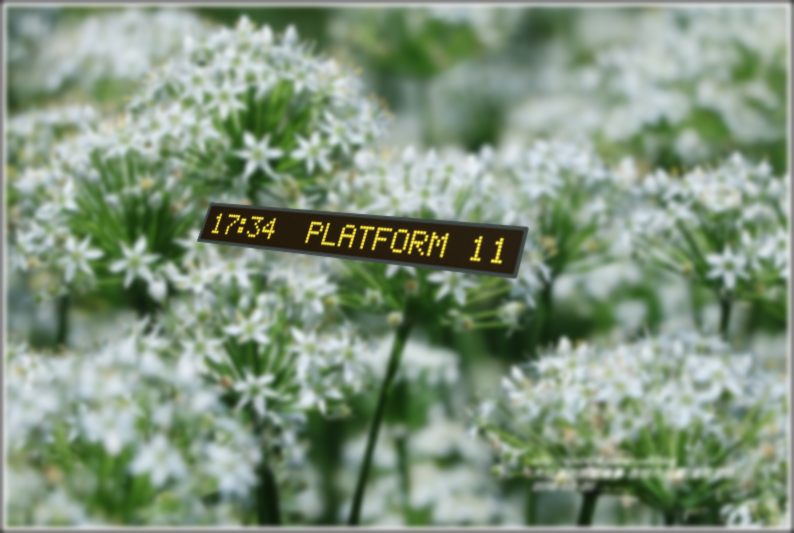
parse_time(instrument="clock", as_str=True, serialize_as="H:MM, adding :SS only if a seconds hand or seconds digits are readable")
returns 17:34
